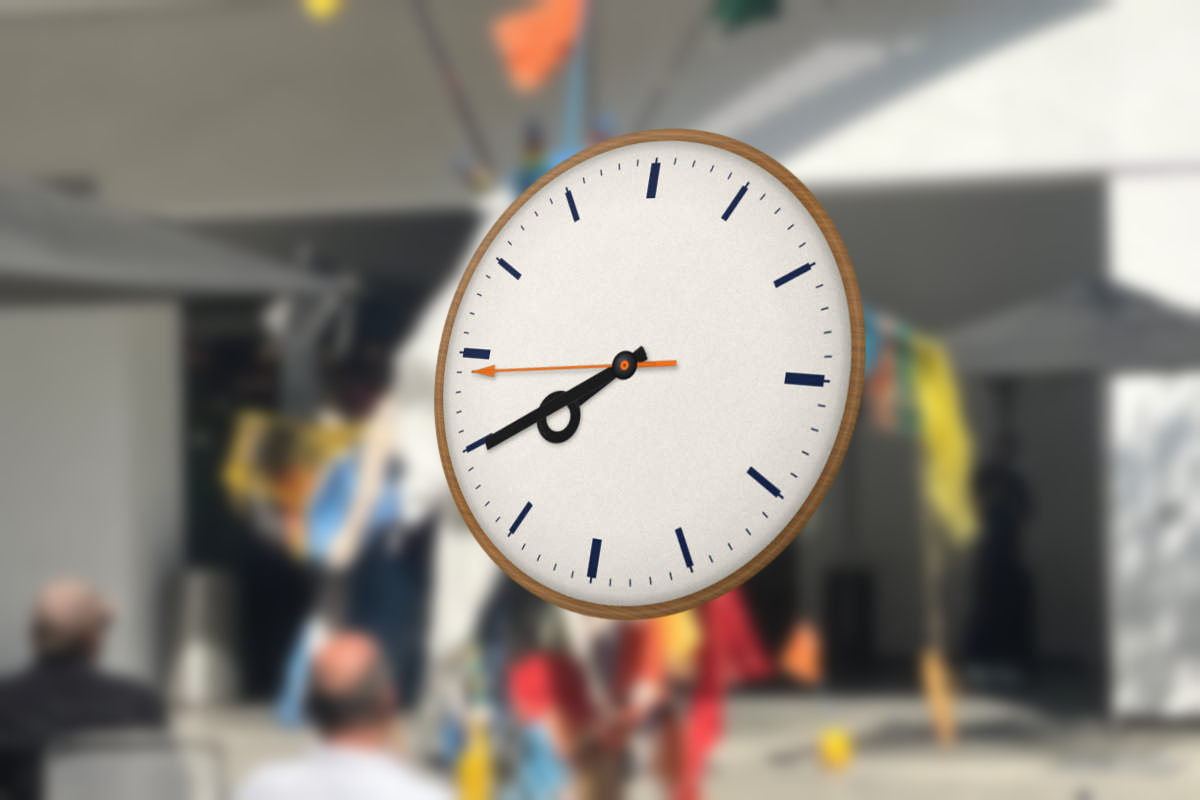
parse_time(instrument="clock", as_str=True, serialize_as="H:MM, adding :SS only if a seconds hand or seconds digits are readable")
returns 7:39:44
